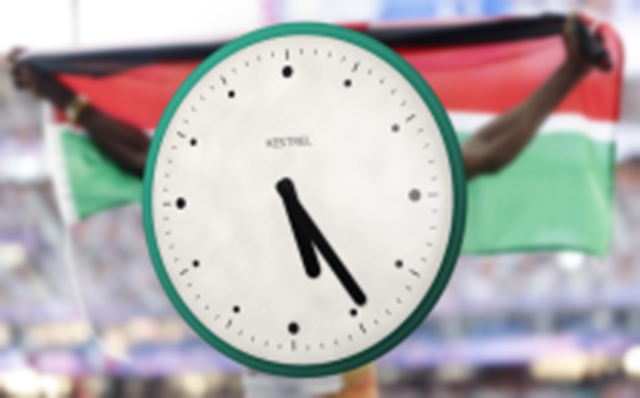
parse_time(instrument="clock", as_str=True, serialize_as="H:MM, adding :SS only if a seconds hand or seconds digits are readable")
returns 5:24
